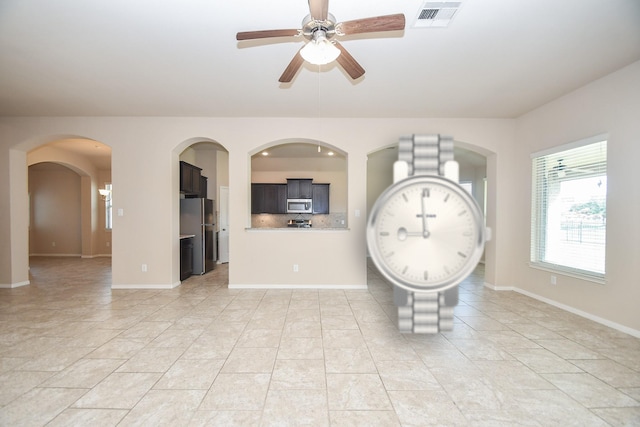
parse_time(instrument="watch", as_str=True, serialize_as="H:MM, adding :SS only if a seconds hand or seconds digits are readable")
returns 8:59
